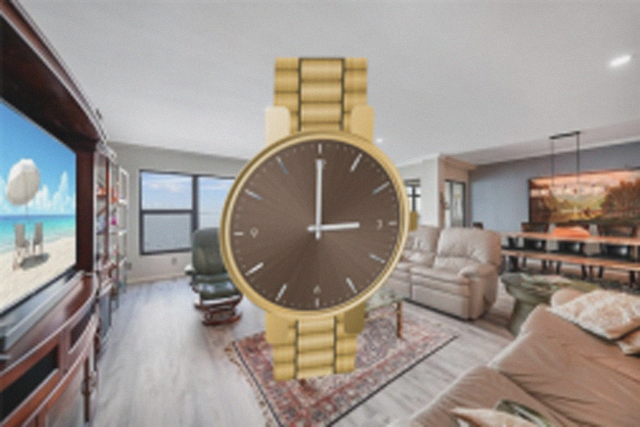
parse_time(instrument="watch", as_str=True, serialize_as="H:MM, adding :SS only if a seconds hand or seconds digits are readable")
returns 3:00
